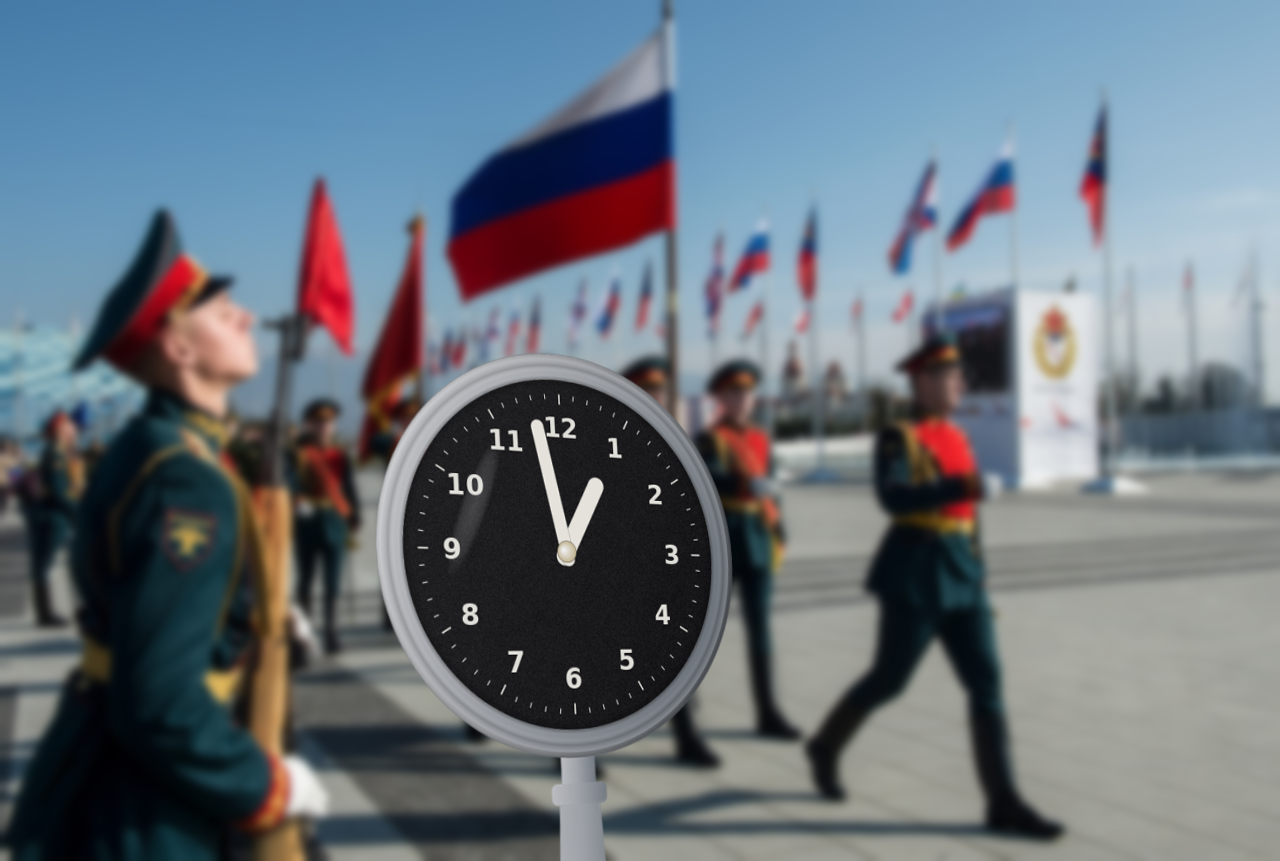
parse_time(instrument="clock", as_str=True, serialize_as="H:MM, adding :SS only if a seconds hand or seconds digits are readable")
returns 12:58
